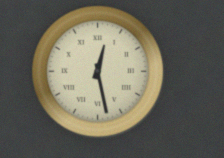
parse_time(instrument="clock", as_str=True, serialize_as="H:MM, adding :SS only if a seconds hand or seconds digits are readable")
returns 12:28
